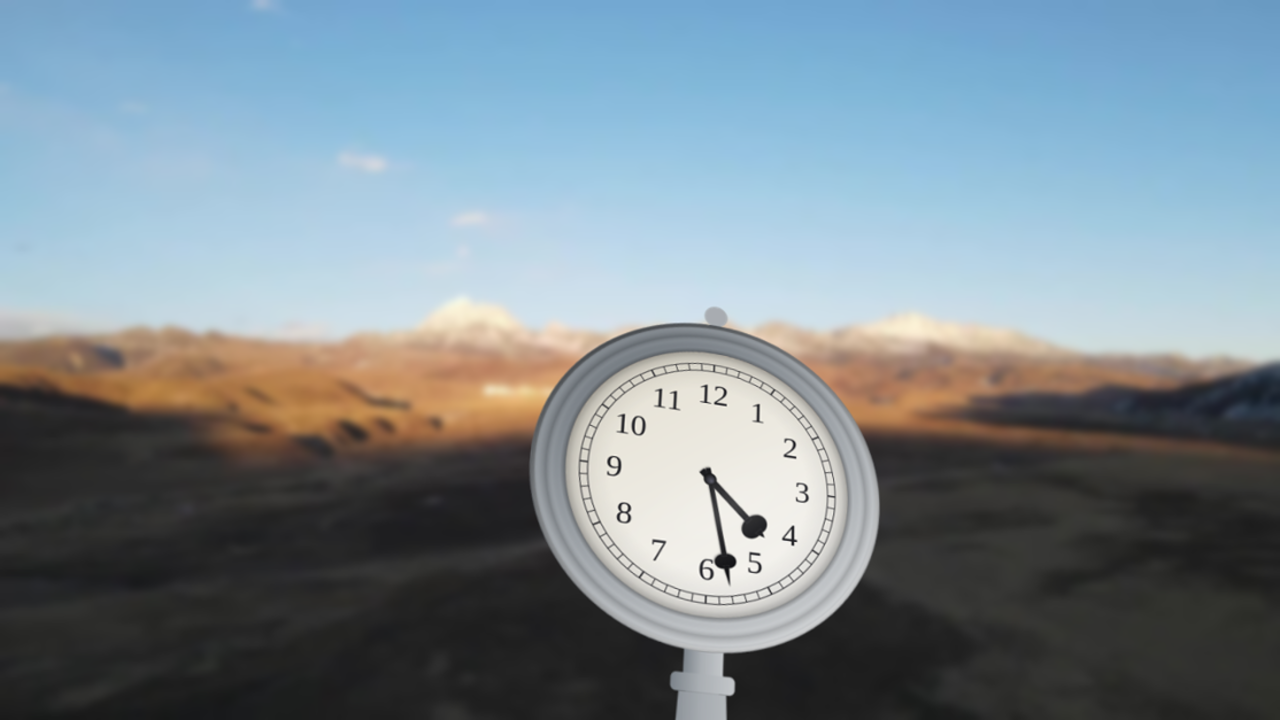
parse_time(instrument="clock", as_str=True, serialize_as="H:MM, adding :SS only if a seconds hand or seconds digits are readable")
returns 4:28
